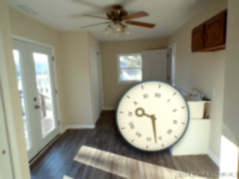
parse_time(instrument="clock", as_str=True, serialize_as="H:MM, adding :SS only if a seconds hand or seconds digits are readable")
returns 9:27
